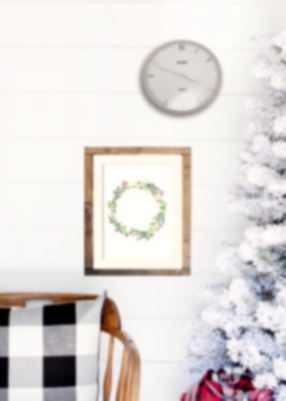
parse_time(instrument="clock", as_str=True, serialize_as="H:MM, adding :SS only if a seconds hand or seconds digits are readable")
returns 3:49
